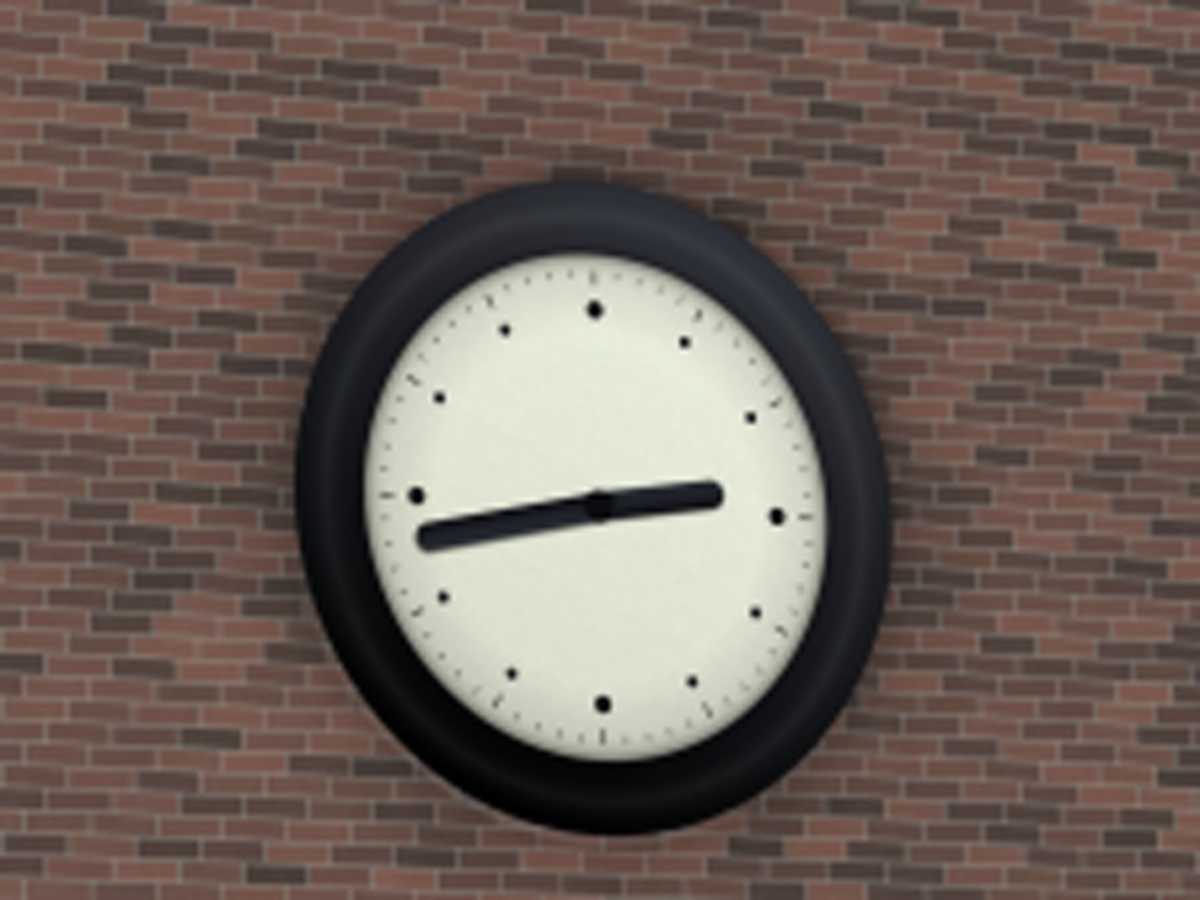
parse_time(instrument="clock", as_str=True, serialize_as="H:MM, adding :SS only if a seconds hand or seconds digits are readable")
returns 2:43
